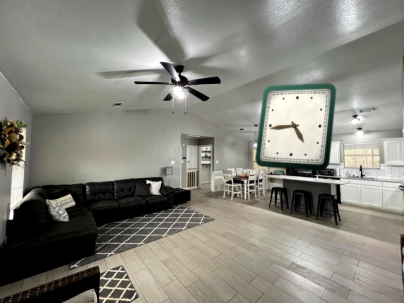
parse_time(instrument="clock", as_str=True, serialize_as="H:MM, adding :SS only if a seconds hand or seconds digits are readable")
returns 4:44
